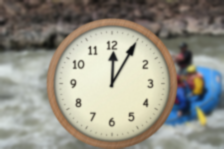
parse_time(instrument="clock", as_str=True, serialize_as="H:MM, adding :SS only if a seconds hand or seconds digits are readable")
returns 12:05
